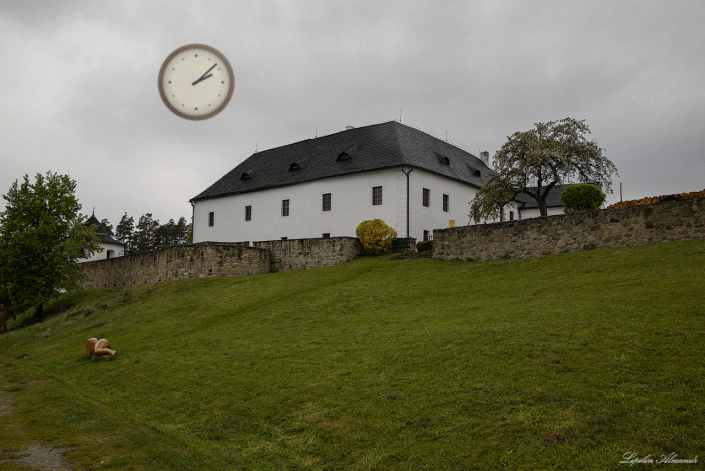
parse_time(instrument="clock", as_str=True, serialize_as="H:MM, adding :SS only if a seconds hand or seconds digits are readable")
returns 2:08
